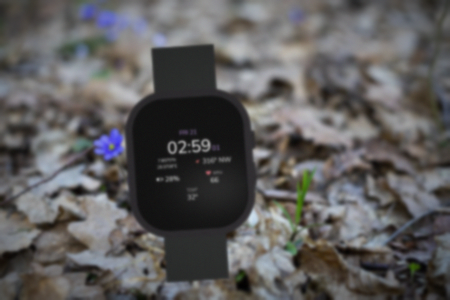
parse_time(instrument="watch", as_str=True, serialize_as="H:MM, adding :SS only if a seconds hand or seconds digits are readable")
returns 2:59
